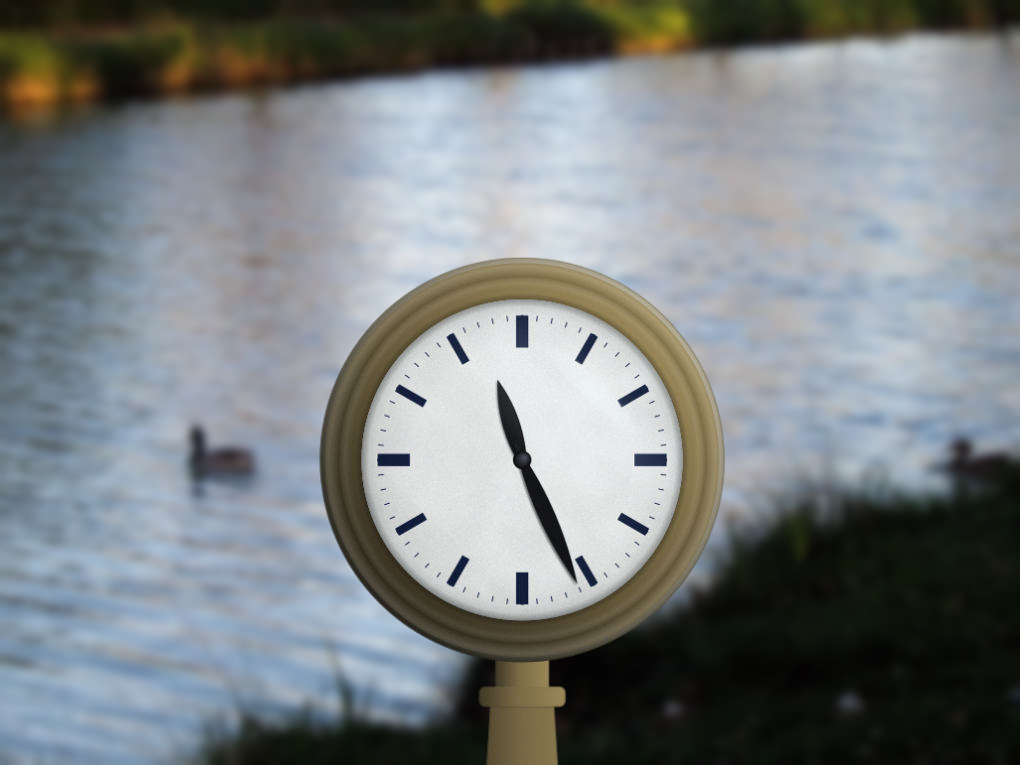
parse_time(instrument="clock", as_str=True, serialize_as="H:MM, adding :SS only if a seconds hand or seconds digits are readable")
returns 11:26
